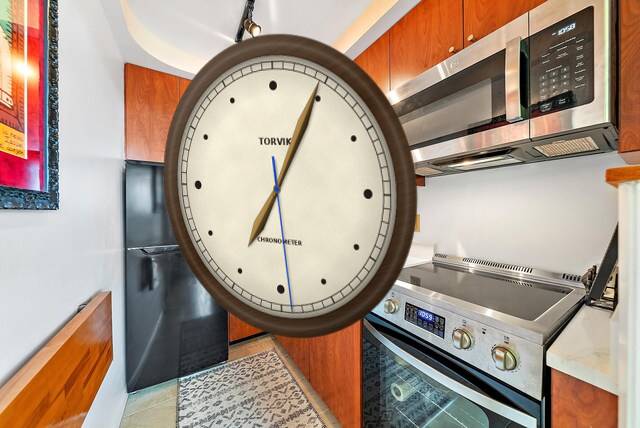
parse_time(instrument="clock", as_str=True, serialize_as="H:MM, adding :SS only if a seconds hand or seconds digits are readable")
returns 7:04:29
